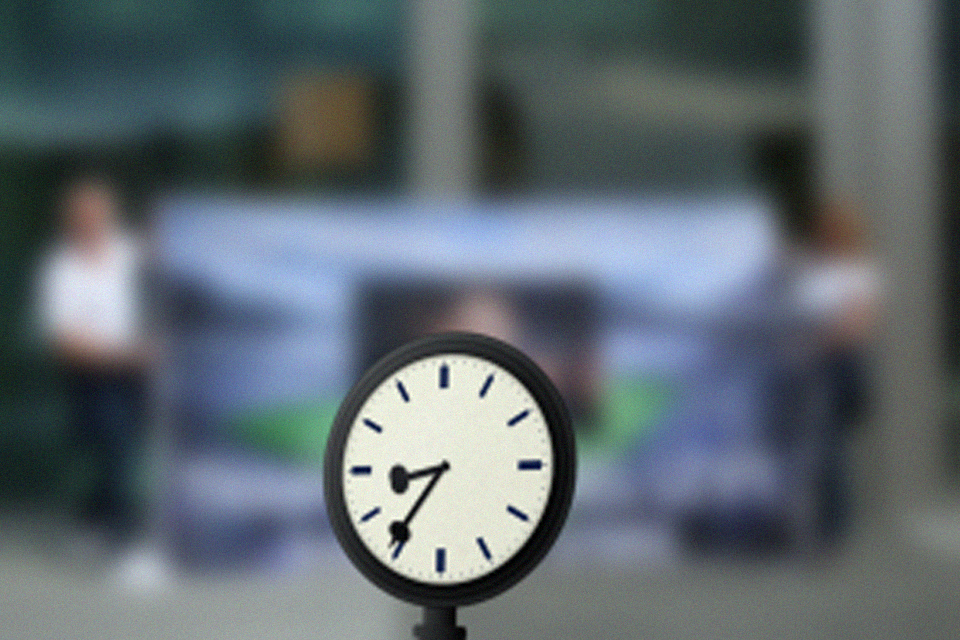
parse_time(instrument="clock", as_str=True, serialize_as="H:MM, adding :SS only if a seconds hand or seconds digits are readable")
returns 8:36
